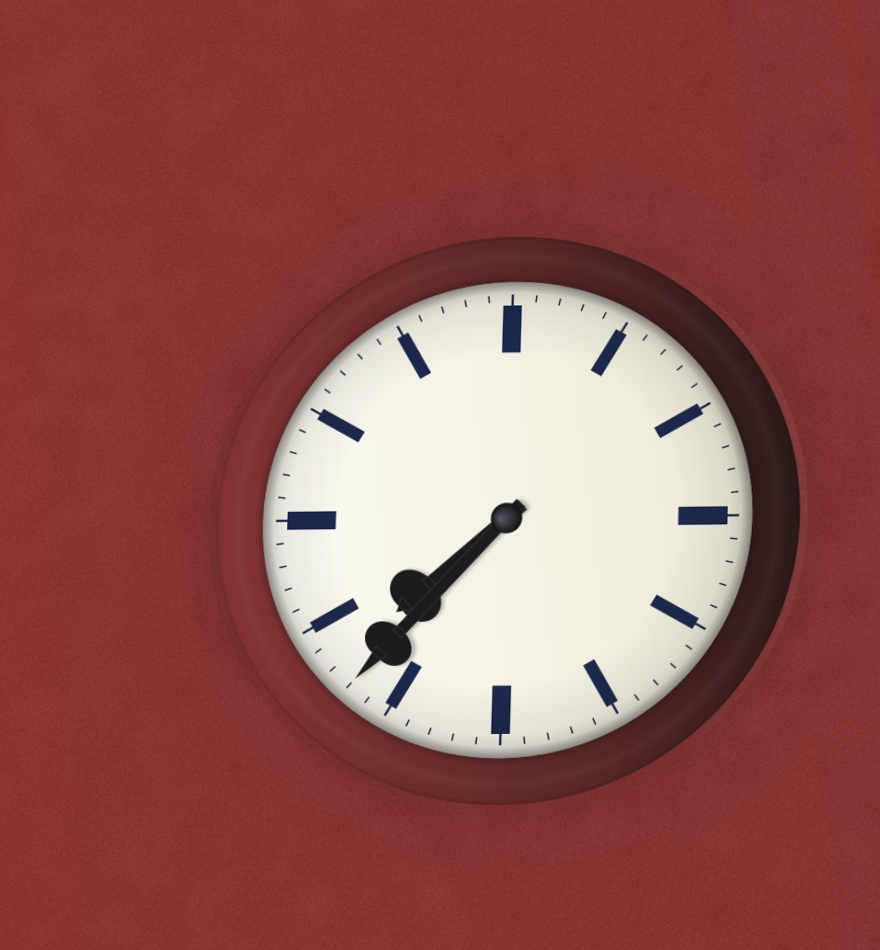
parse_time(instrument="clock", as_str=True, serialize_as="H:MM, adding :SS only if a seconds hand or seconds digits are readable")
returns 7:37
